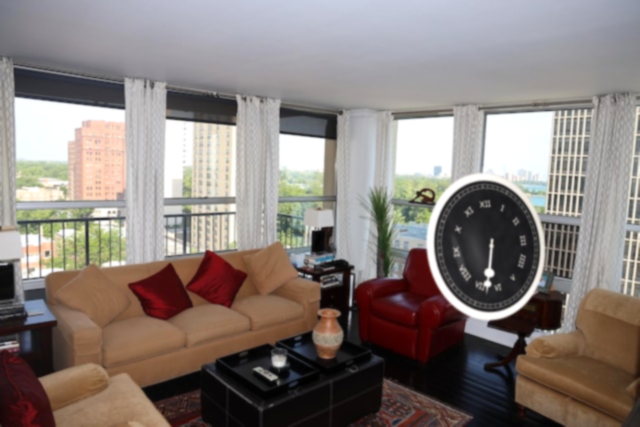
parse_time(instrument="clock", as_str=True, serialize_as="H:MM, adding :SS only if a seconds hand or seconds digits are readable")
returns 6:33
